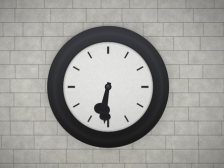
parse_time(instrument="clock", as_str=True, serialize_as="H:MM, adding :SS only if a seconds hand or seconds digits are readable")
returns 6:31
